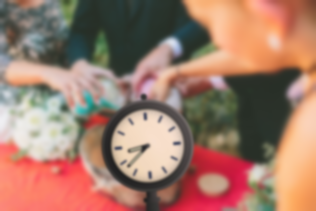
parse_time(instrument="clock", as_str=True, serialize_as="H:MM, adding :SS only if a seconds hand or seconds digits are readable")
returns 8:38
